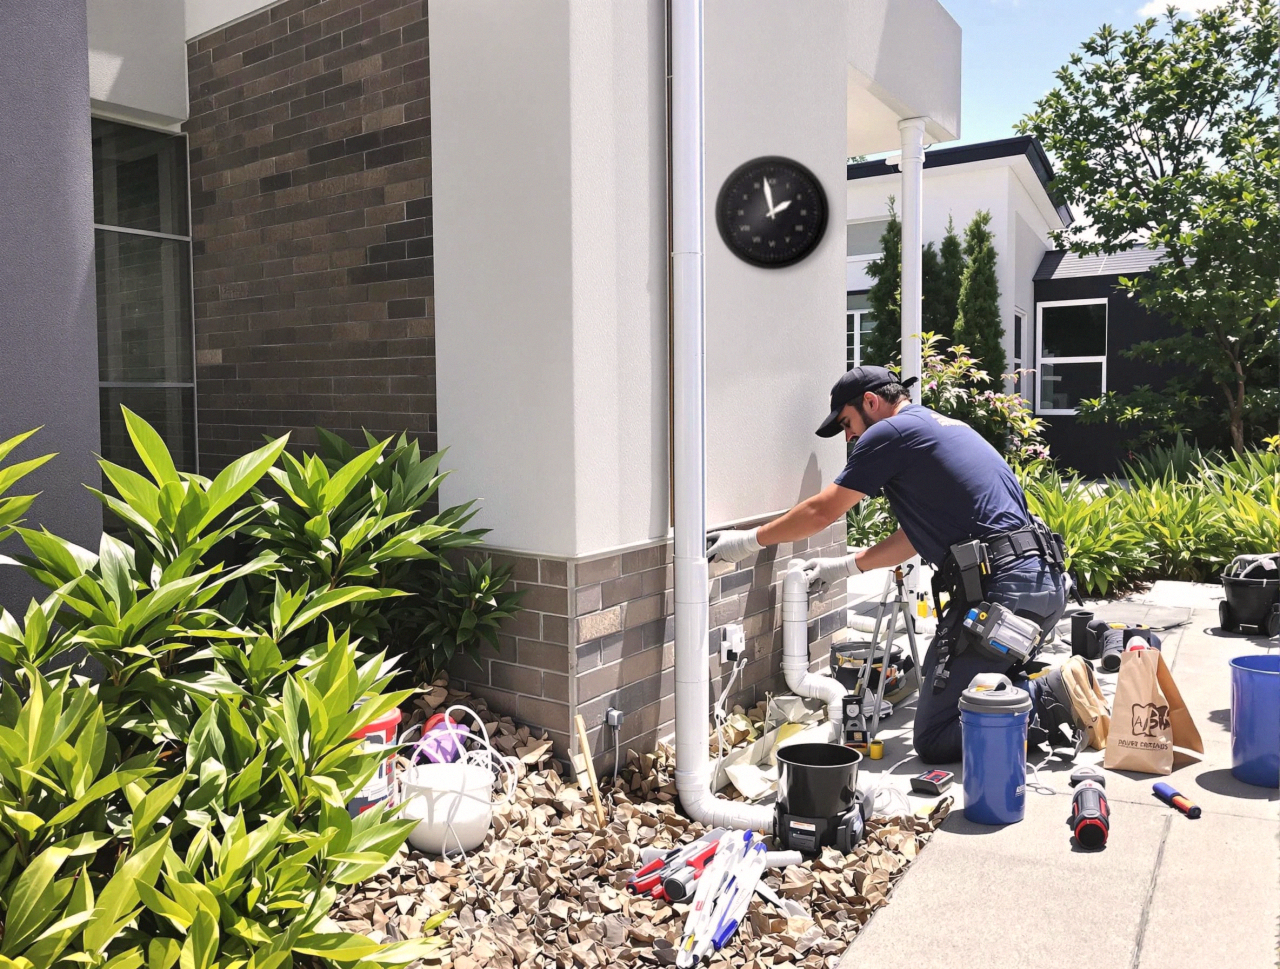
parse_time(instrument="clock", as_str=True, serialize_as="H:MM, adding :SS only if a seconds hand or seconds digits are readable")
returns 1:58
